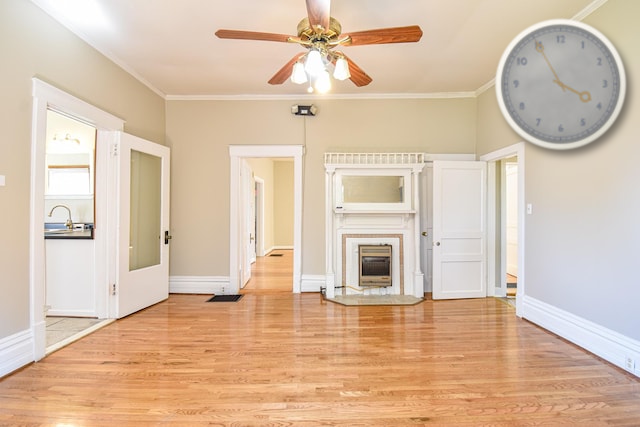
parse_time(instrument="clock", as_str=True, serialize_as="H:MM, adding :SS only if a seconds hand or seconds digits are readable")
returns 3:55
